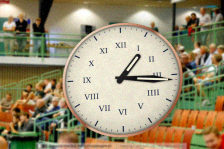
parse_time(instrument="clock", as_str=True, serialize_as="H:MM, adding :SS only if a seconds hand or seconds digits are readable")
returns 1:16
